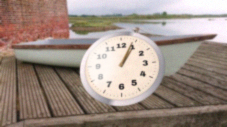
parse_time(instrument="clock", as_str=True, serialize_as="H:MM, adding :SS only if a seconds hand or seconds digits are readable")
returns 1:04
